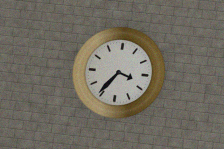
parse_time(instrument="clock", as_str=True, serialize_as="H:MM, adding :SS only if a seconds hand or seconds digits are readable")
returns 3:36
